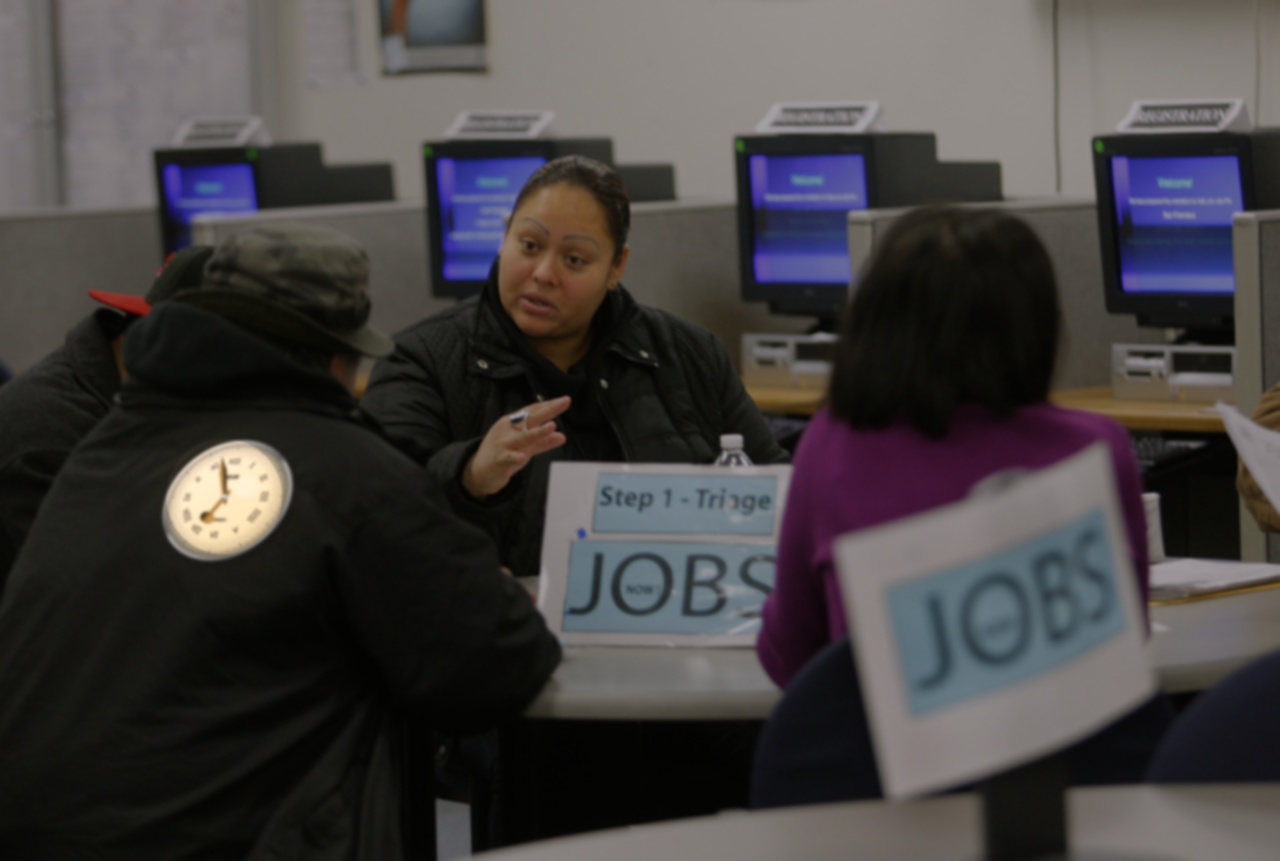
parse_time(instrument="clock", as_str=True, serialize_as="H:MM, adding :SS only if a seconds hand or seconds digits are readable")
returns 6:57
